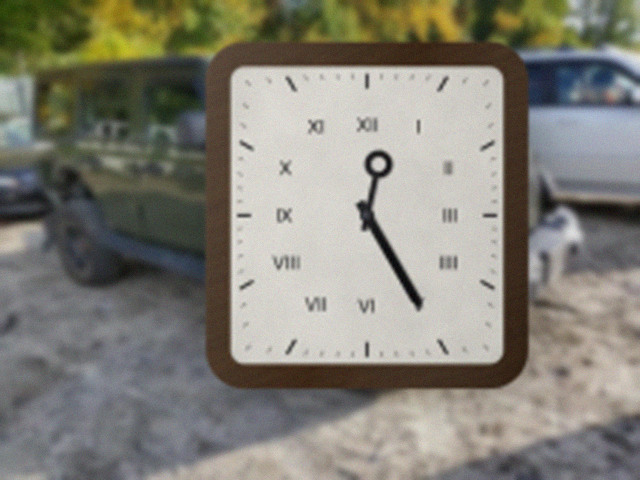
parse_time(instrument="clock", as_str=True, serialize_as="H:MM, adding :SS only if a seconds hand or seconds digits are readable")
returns 12:25
